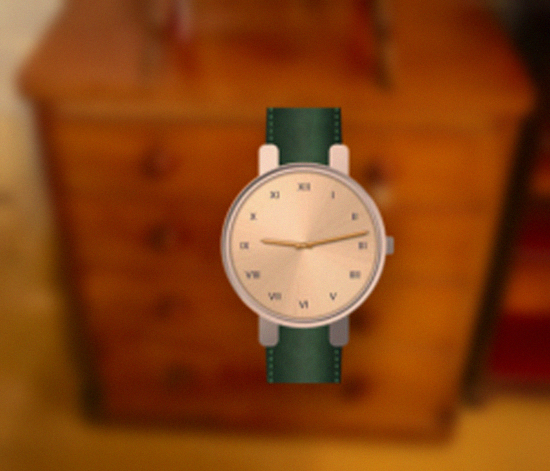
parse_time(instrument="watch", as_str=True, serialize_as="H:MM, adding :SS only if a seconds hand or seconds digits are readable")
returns 9:13
